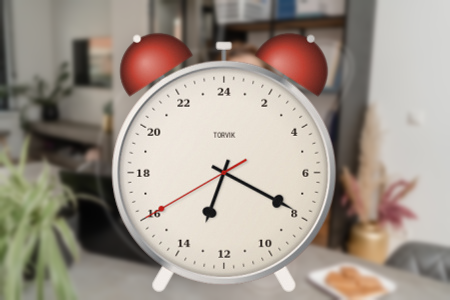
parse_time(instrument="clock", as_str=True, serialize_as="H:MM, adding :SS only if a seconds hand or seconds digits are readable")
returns 13:19:40
